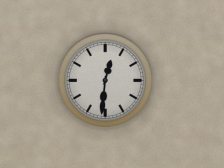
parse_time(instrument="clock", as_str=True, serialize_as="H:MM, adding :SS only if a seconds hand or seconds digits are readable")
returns 12:31
